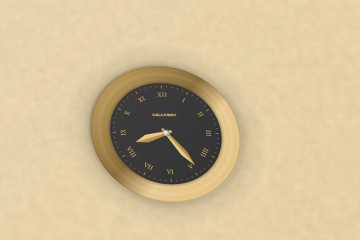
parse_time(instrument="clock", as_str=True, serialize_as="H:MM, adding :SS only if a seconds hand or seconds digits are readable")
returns 8:24
